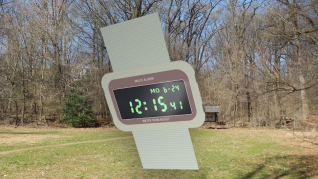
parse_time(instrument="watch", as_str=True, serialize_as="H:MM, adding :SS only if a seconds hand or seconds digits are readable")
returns 12:15:41
